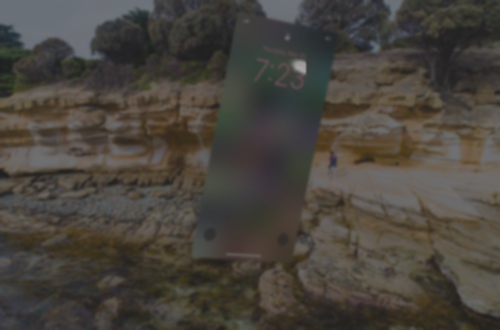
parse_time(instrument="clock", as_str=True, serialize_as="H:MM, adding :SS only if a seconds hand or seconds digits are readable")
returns 7:23
